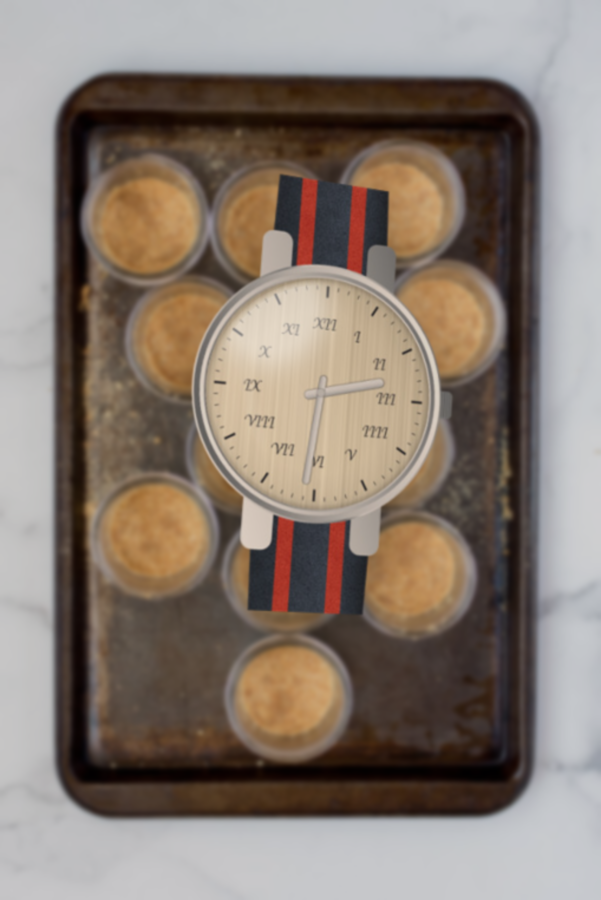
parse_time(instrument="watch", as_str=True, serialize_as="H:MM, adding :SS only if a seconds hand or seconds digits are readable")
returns 2:31
